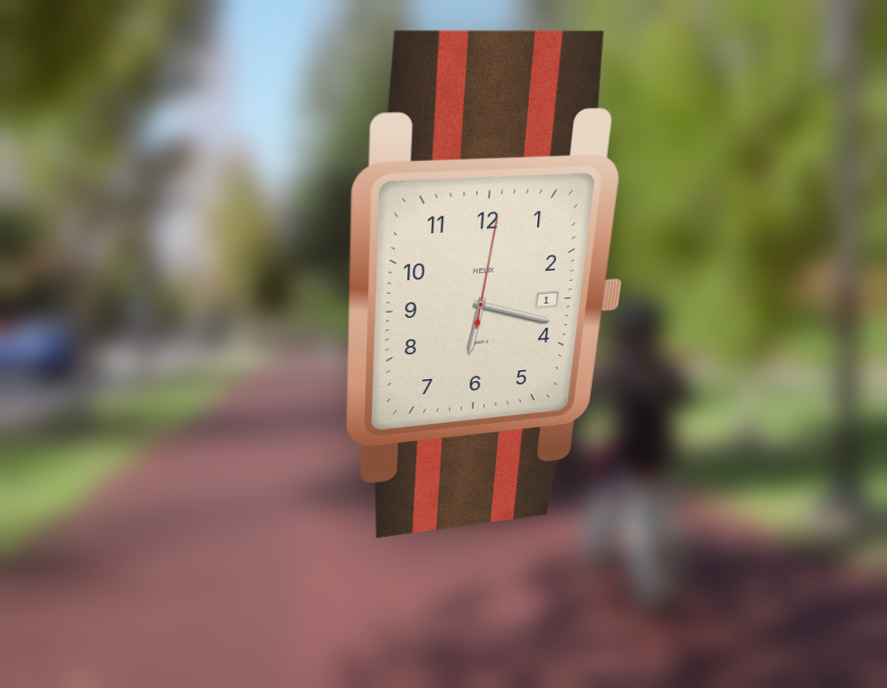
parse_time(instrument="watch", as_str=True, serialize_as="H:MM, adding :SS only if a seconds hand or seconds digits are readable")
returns 6:18:01
